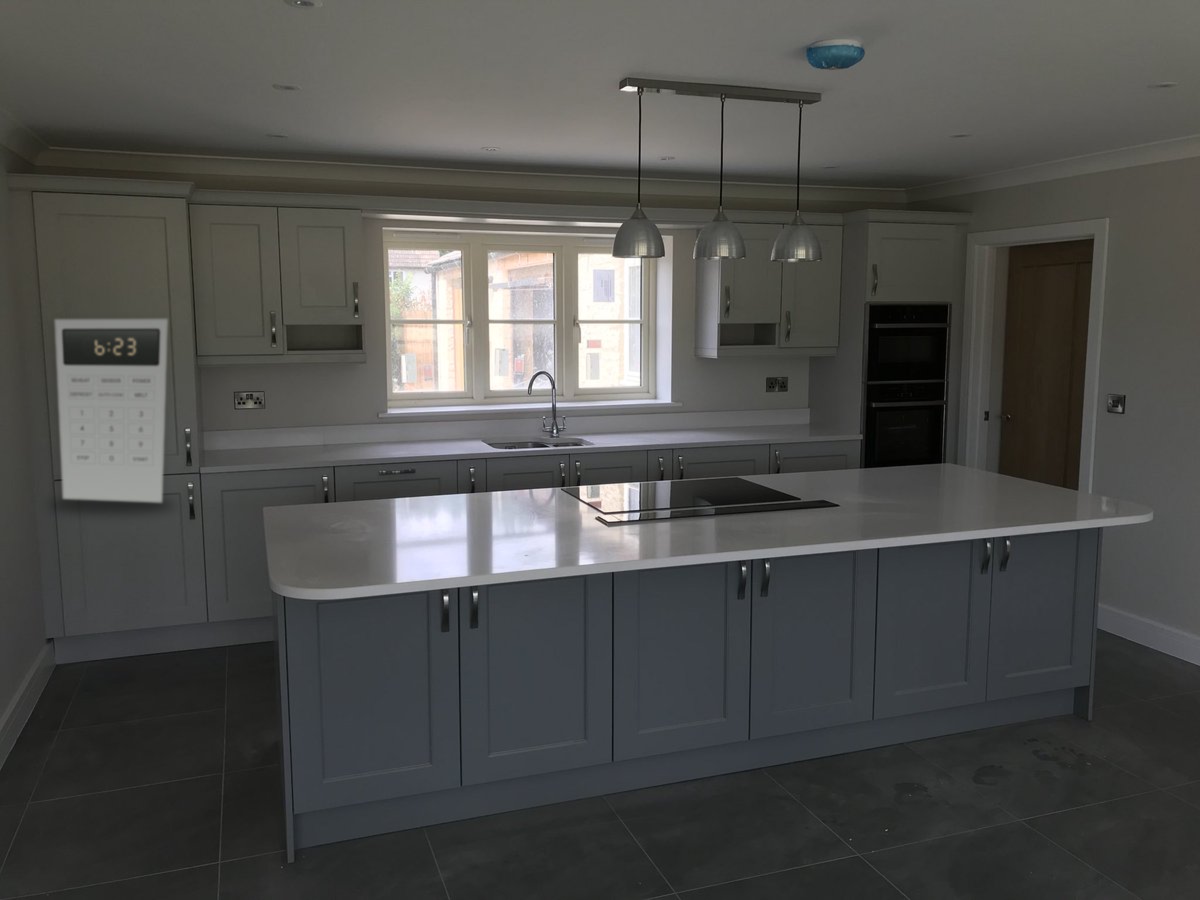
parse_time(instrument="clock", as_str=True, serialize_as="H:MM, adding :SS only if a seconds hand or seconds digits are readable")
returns 6:23
